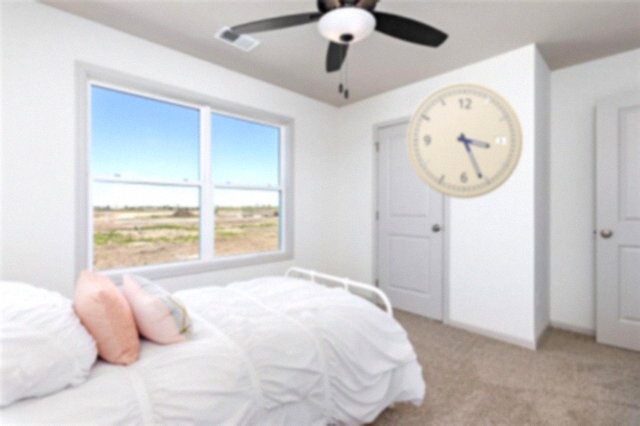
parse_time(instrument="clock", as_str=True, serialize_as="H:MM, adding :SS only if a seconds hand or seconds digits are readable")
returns 3:26
